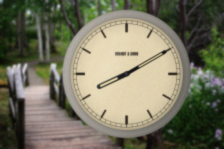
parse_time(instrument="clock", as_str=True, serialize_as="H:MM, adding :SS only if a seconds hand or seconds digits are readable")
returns 8:10
